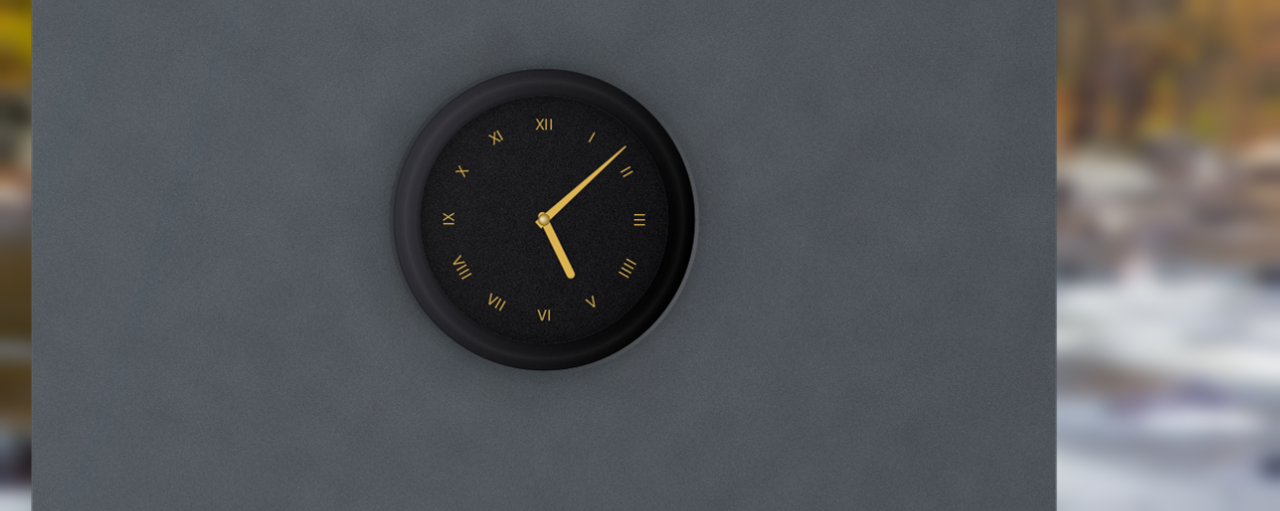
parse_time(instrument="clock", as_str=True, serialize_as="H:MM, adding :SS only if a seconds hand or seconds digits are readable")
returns 5:08
